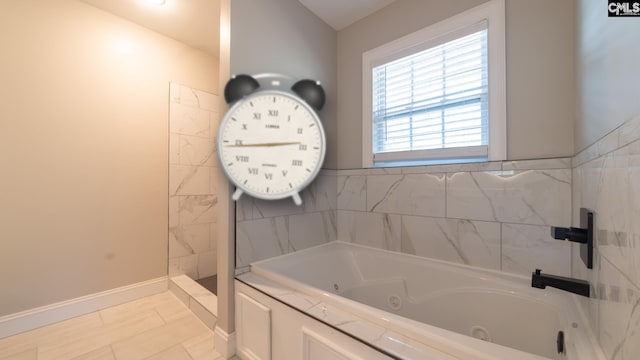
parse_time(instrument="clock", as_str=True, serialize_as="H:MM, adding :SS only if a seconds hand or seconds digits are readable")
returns 2:44
